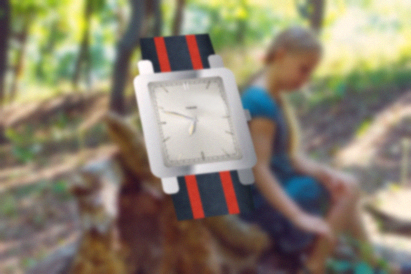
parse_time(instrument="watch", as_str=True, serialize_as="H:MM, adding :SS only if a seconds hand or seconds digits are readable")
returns 6:49
